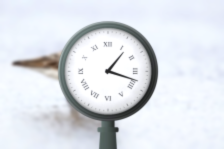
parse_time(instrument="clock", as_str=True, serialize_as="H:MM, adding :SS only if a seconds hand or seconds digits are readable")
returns 1:18
